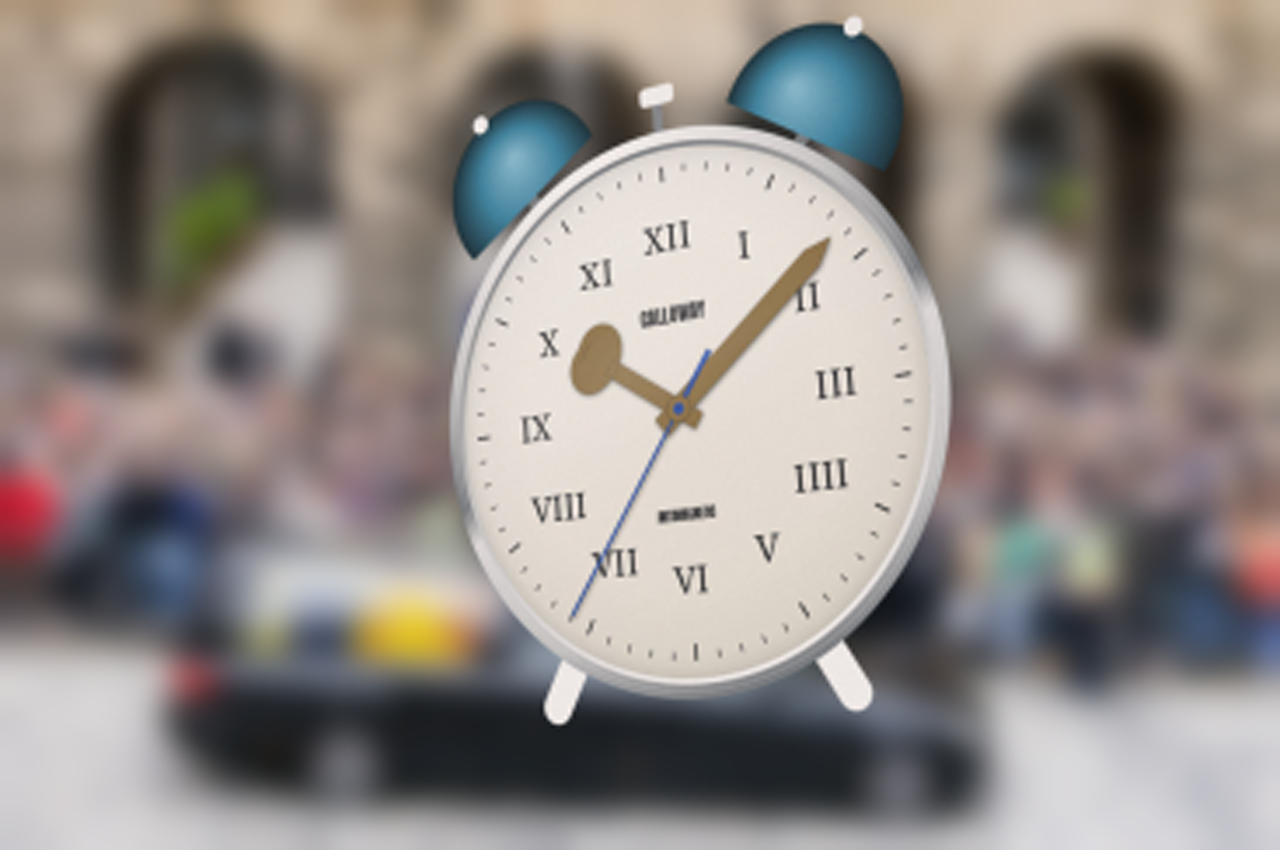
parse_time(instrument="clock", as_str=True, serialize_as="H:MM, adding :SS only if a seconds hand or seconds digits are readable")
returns 10:08:36
